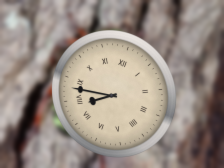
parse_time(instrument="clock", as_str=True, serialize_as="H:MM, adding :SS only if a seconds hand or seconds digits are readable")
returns 7:43
